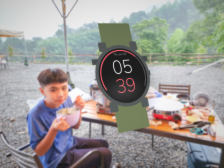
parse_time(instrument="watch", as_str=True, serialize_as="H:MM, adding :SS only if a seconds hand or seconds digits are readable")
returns 5:39
